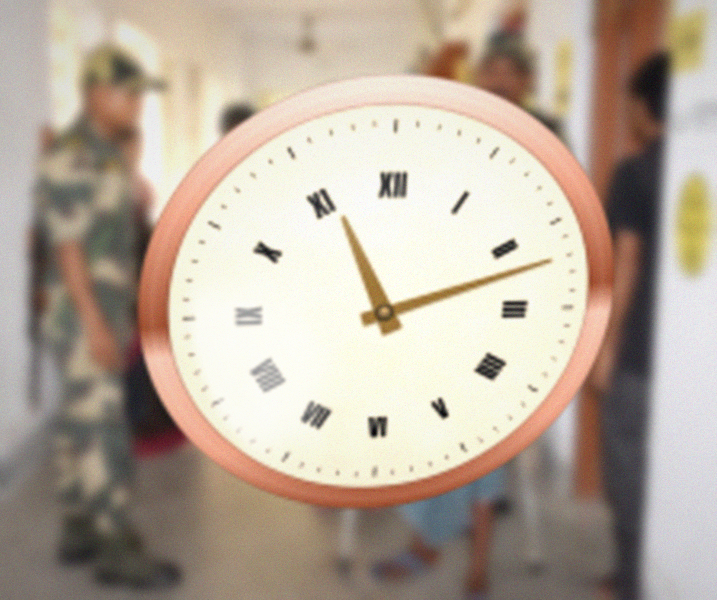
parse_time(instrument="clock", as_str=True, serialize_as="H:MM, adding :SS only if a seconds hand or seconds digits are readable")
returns 11:12
